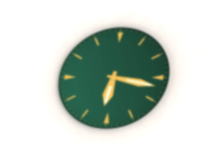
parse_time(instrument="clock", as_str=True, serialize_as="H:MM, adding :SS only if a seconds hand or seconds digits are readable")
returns 6:17
